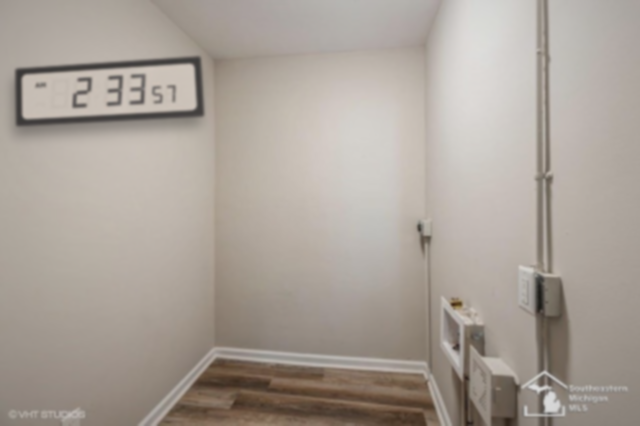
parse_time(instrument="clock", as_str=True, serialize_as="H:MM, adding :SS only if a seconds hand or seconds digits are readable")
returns 2:33:57
